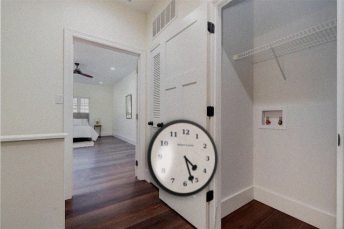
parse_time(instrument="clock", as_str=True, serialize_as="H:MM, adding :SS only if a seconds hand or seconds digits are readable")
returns 4:27
